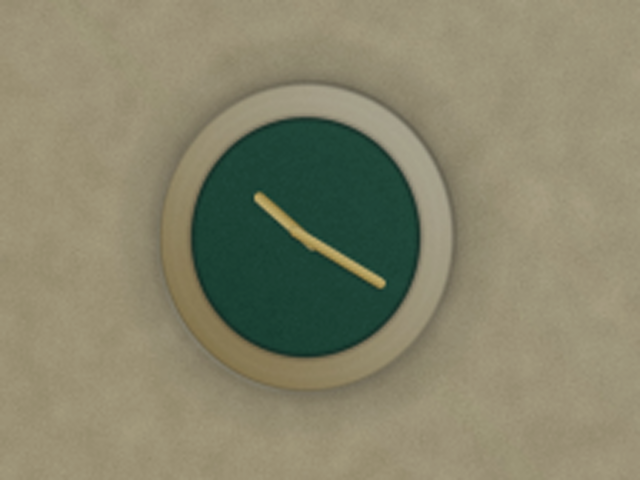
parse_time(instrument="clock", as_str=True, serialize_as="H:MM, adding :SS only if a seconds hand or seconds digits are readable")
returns 10:20
